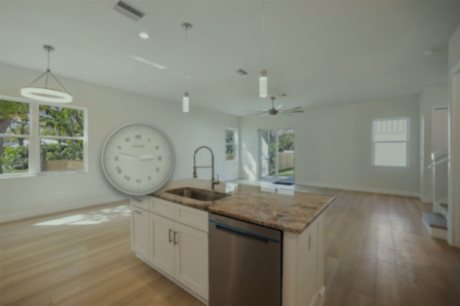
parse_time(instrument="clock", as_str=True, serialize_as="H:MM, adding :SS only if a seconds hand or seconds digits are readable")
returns 2:47
